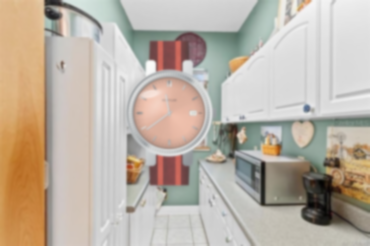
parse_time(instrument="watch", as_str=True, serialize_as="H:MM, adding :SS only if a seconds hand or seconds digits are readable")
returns 11:39
